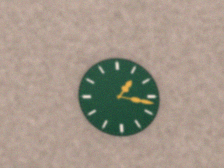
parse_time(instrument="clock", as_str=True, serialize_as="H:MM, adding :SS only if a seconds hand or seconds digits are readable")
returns 1:17
